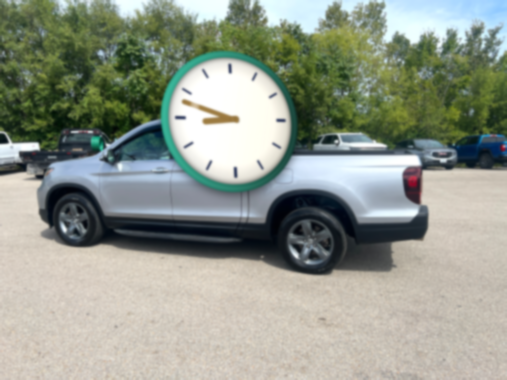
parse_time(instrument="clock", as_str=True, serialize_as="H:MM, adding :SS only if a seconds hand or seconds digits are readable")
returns 8:48
